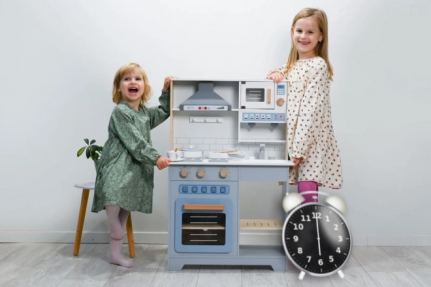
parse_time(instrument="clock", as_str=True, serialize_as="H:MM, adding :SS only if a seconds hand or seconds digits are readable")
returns 6:00
